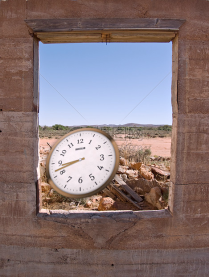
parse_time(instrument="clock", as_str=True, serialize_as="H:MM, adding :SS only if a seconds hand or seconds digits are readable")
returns 8:42
